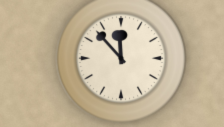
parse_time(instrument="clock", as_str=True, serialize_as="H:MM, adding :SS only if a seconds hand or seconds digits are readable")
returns 11:53
